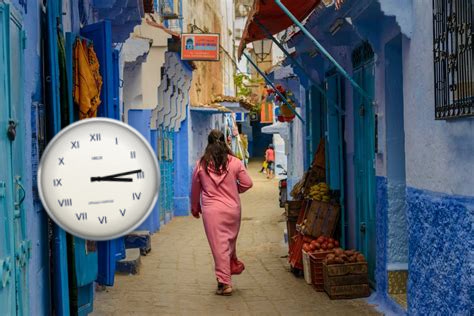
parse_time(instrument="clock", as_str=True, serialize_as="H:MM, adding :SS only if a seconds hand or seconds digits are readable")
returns 3:14
